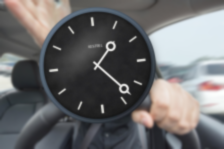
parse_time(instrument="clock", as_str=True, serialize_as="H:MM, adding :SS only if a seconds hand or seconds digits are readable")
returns 1:23
